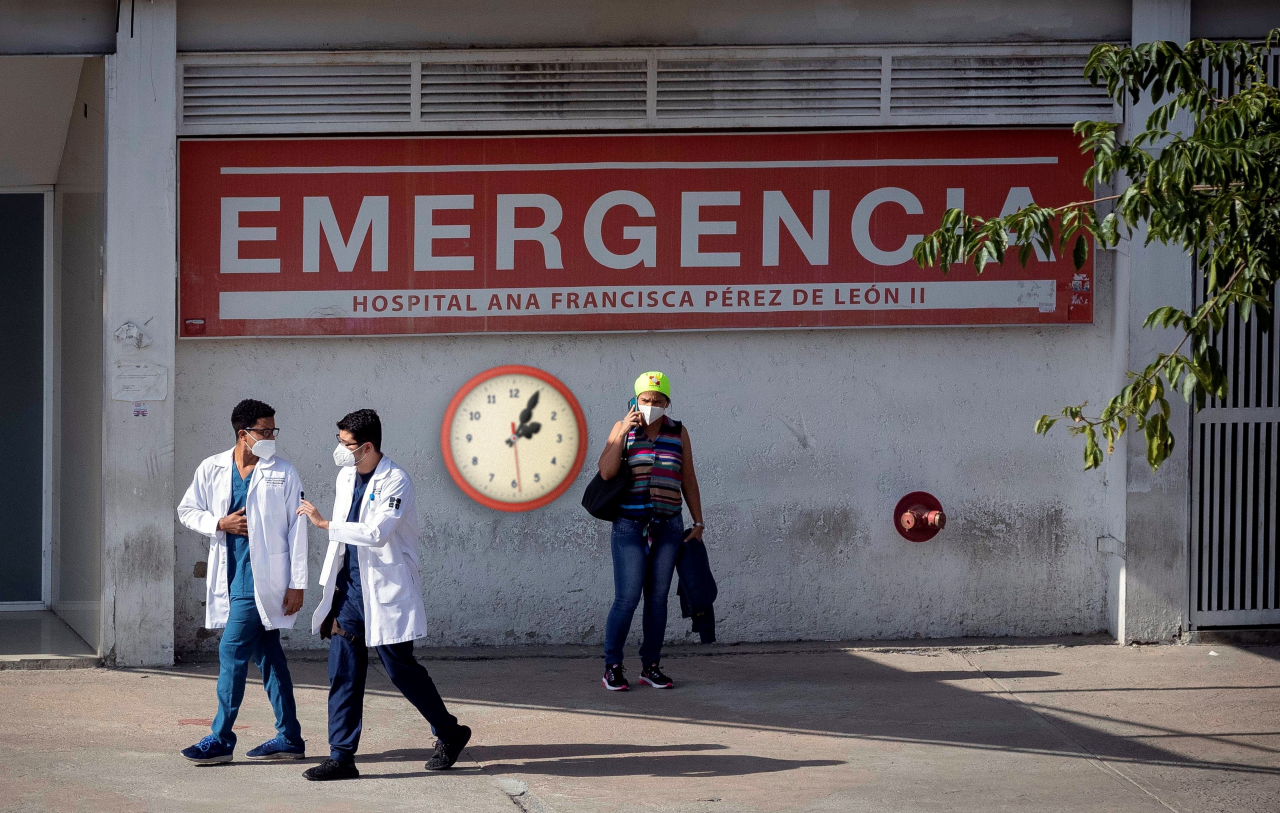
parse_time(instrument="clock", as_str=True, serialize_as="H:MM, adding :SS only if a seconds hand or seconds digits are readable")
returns 2:04:29
